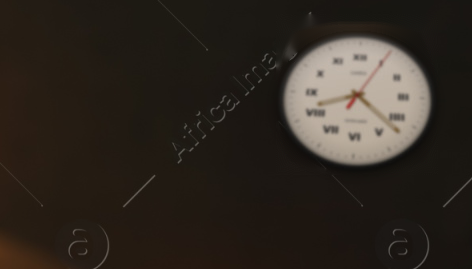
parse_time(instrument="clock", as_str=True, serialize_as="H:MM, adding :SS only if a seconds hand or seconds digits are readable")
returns 8:22:05
